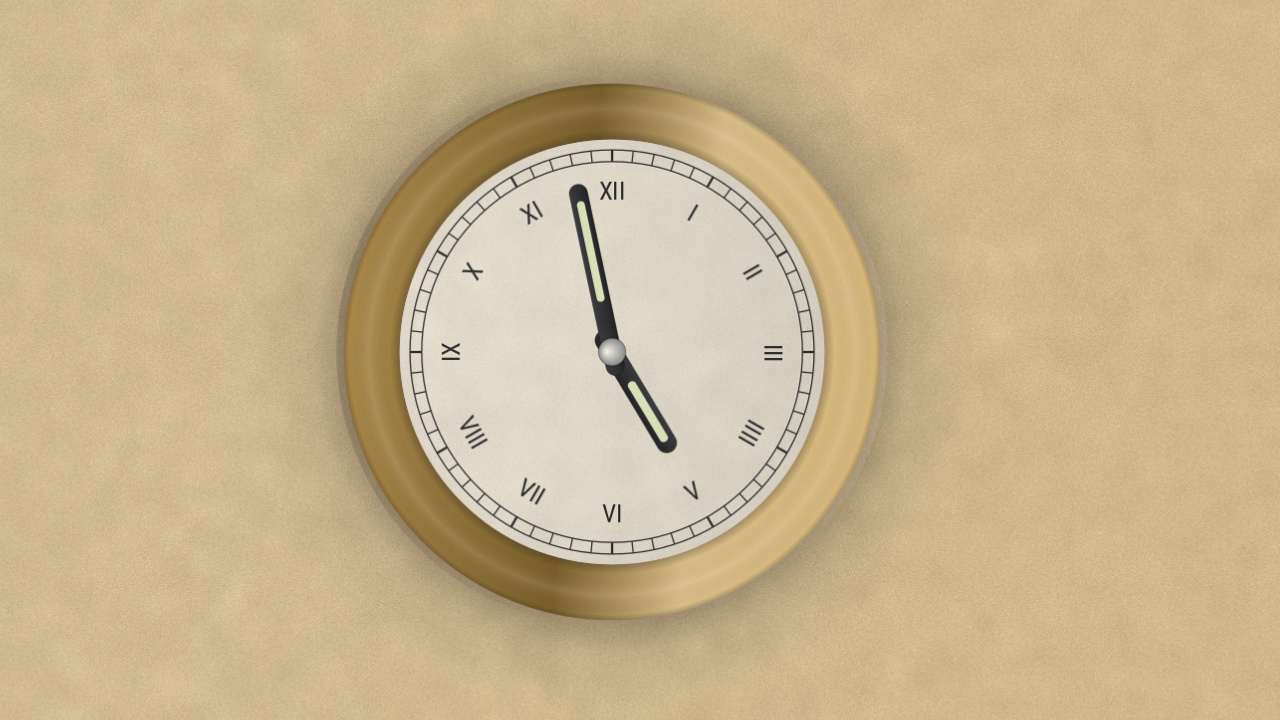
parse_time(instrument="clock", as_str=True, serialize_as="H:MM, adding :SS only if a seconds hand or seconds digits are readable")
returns 4:58
